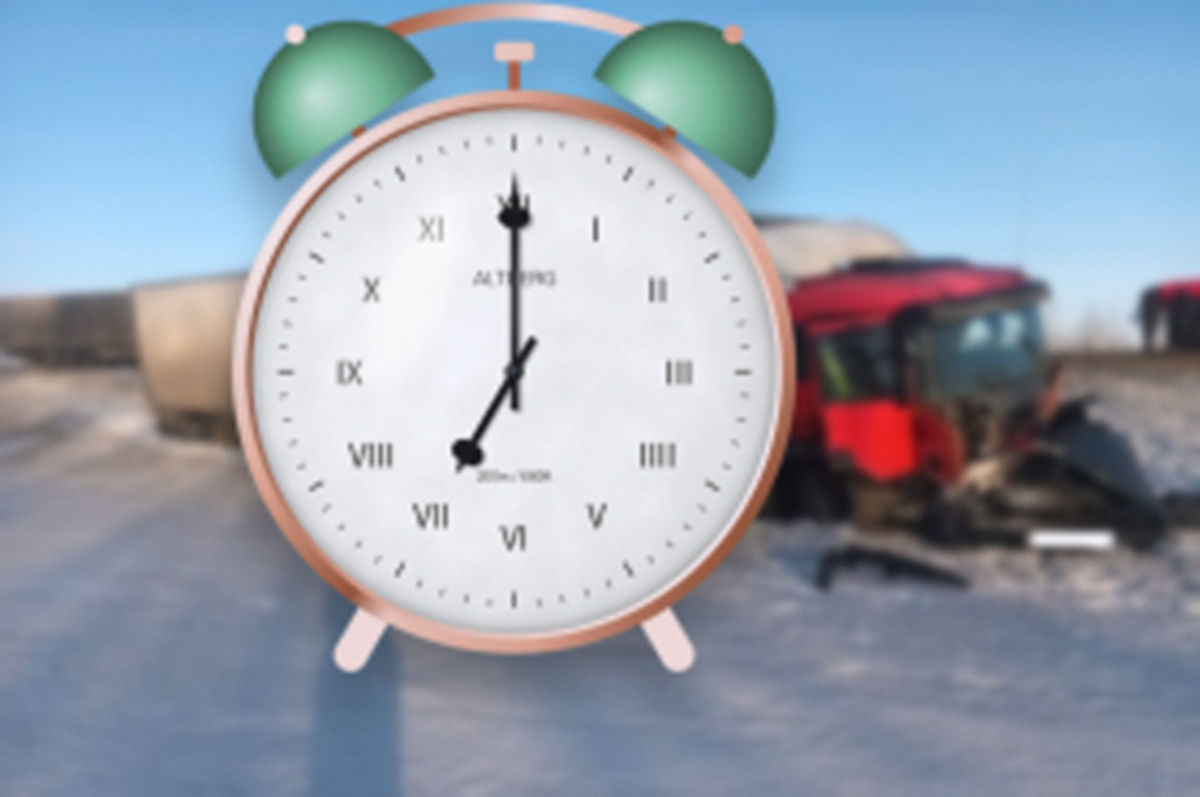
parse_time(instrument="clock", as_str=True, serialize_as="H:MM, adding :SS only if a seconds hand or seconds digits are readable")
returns 7:00
